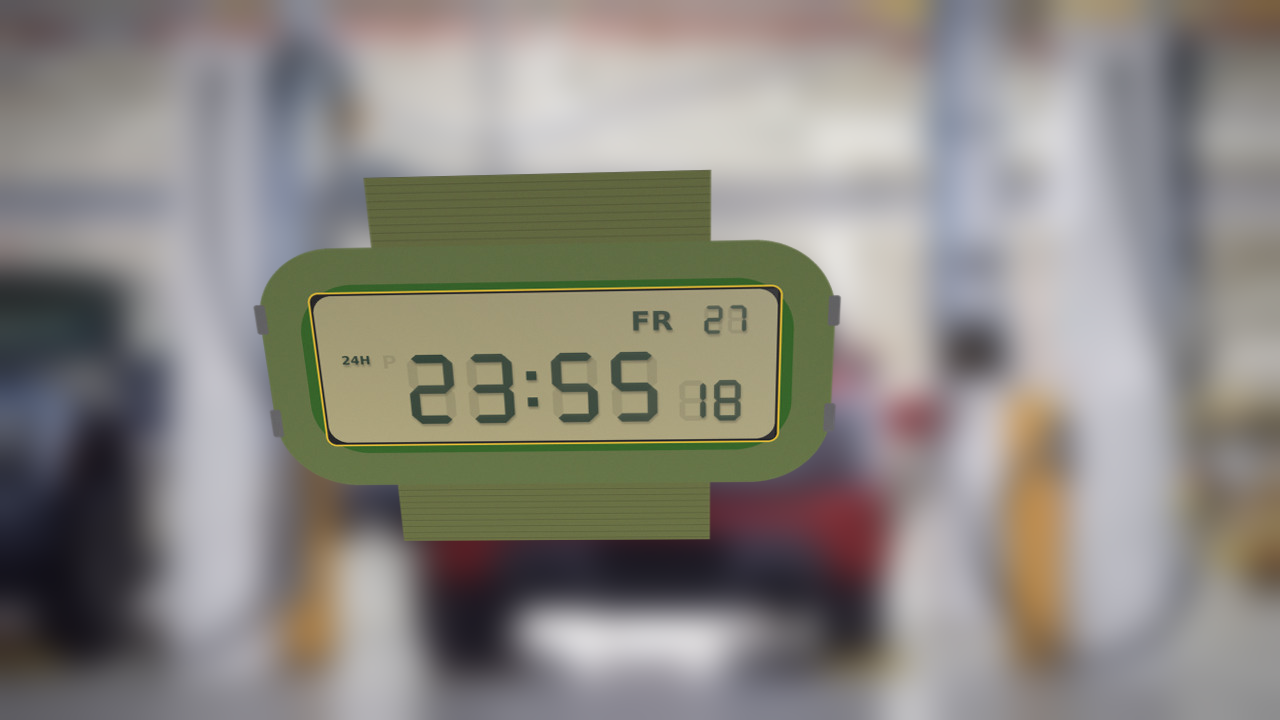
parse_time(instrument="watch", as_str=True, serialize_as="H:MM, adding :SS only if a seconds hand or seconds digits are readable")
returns 23:55:18
